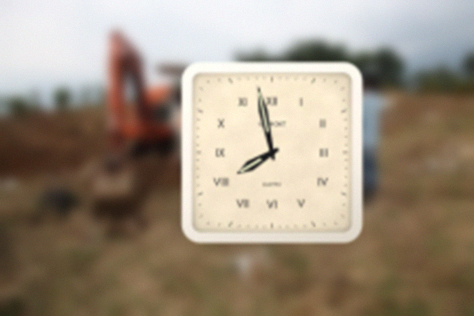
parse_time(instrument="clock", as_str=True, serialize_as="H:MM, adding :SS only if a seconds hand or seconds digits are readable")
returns 7:58
